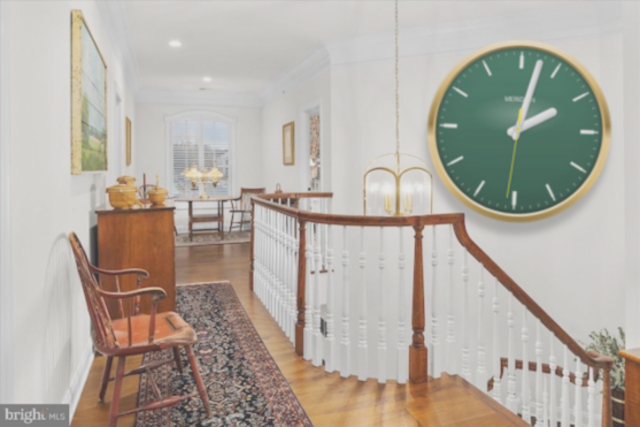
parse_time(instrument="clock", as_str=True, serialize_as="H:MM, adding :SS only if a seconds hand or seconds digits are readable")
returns 2:02:31
